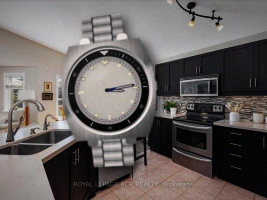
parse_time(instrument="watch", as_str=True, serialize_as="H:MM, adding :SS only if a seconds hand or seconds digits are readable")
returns 3:14
